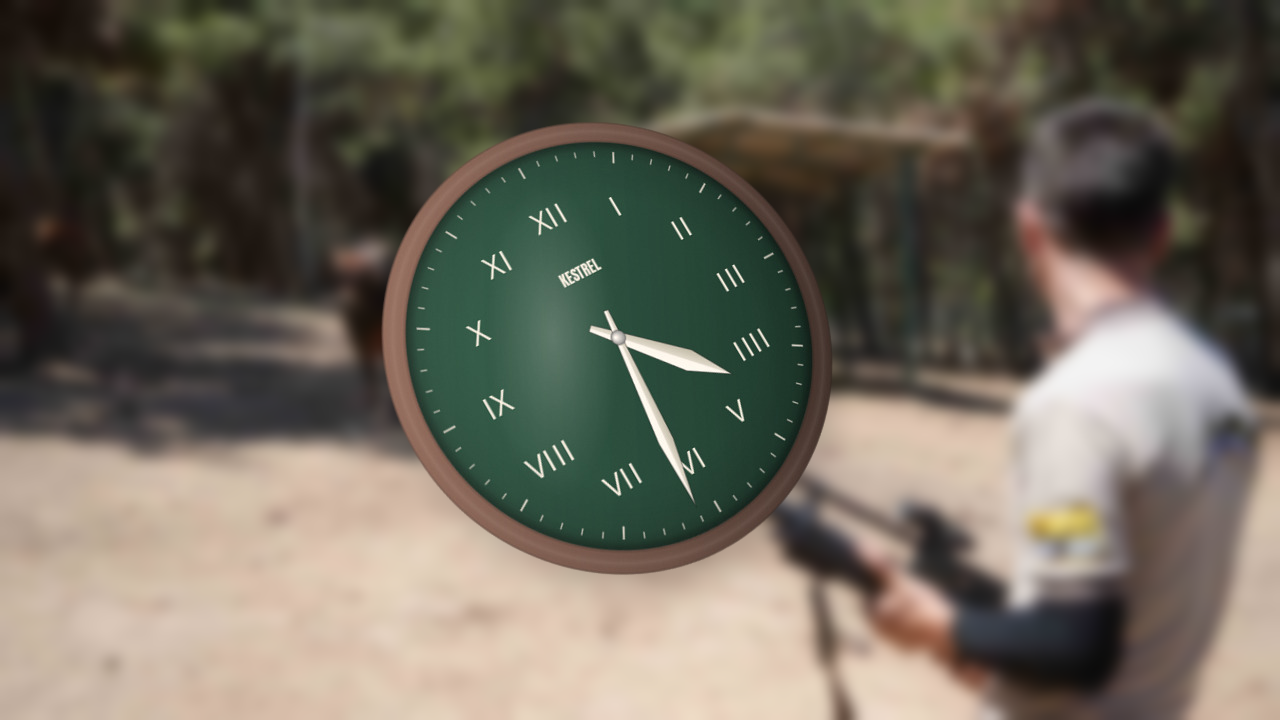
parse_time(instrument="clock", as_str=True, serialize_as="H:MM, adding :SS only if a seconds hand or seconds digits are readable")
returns 4:31
